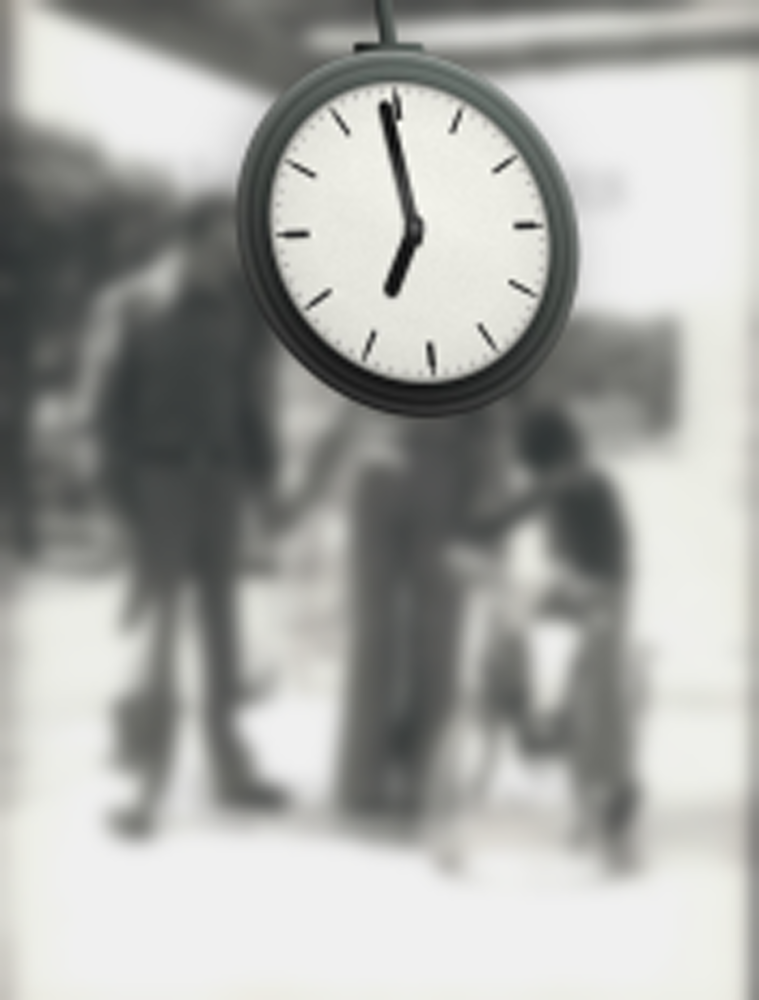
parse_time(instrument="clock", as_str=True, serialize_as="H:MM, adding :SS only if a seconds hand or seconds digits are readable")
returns 6:59
